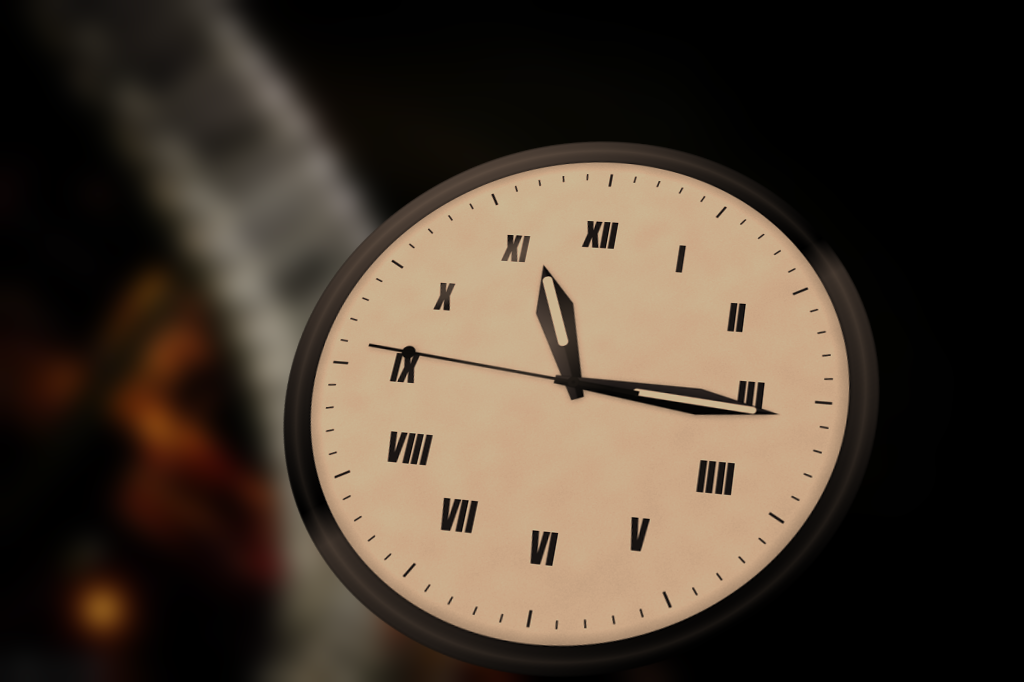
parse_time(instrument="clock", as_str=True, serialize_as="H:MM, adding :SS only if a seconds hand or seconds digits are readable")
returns 11:15:46
